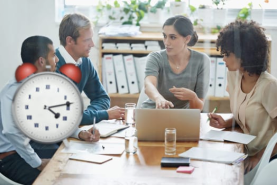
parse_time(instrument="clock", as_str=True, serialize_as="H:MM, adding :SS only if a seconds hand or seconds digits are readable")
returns 4:13
